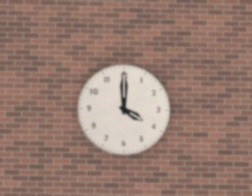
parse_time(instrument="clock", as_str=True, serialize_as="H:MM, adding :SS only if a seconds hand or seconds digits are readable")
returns 4:00
